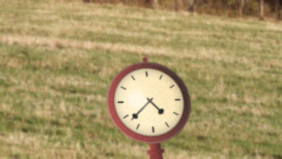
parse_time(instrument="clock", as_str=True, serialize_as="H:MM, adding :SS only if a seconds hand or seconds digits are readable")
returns 4:38
